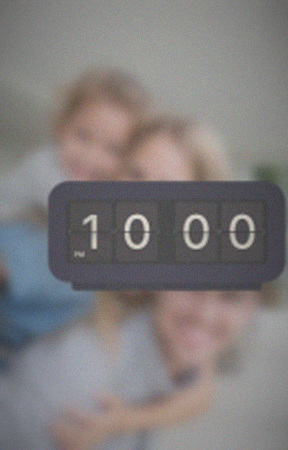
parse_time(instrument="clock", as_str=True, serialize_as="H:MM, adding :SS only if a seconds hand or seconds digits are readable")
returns 10:00
